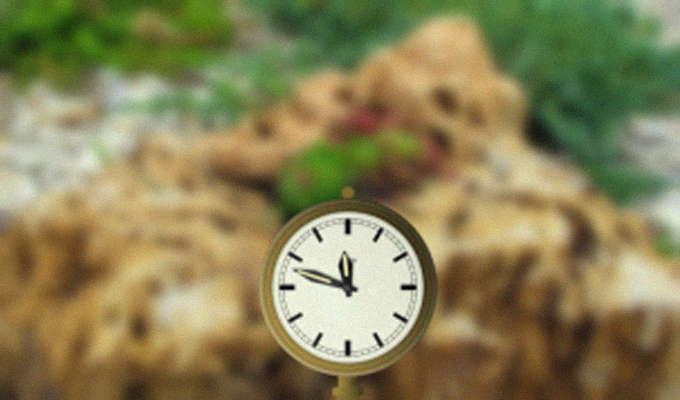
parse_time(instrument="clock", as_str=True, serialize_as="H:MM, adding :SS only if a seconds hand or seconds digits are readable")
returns 11:48
